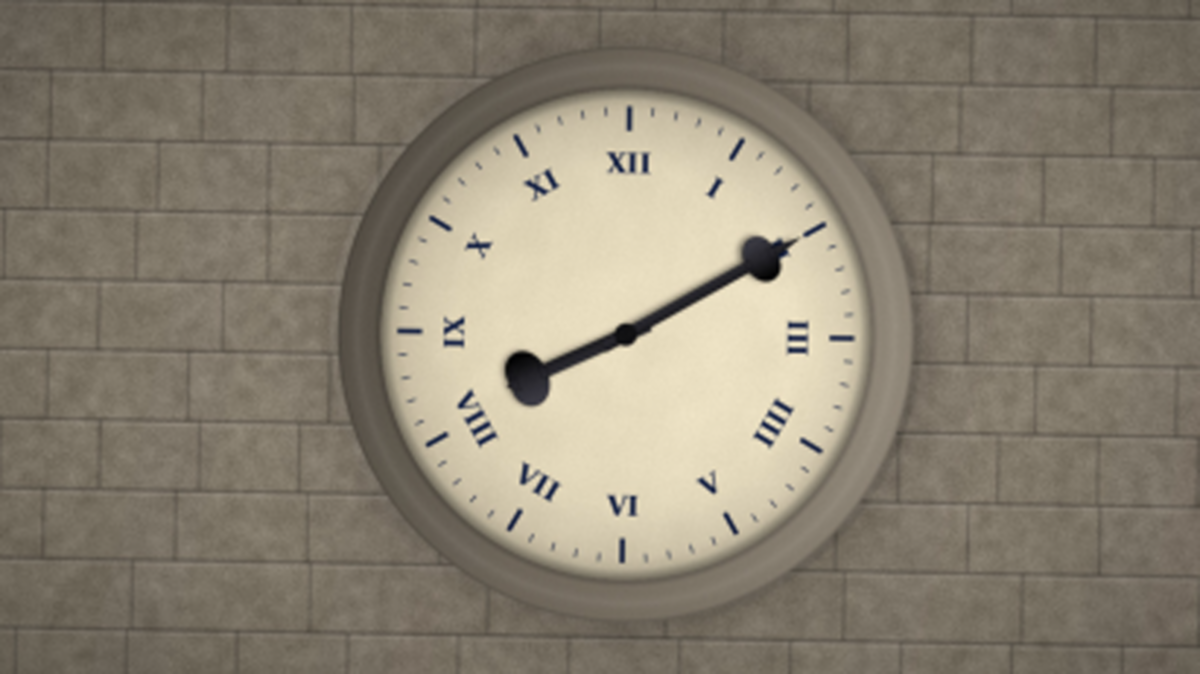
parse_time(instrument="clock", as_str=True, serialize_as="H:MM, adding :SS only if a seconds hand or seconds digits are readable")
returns 8:10
